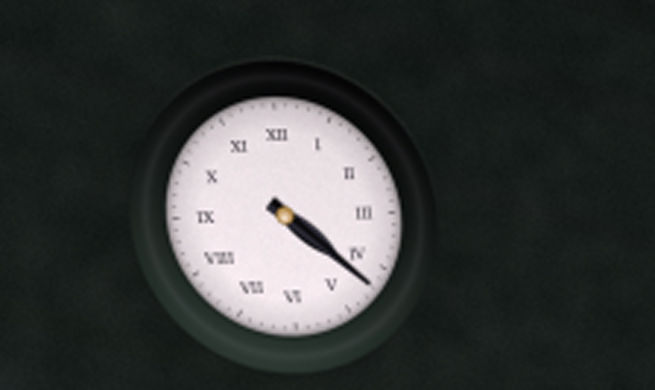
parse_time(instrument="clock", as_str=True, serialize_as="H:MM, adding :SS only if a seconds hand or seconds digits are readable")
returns 4:22
